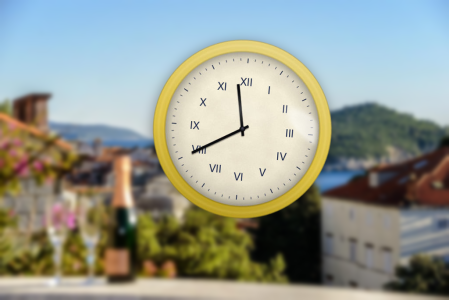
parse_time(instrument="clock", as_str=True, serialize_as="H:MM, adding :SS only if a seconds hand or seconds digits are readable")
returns 11:40
